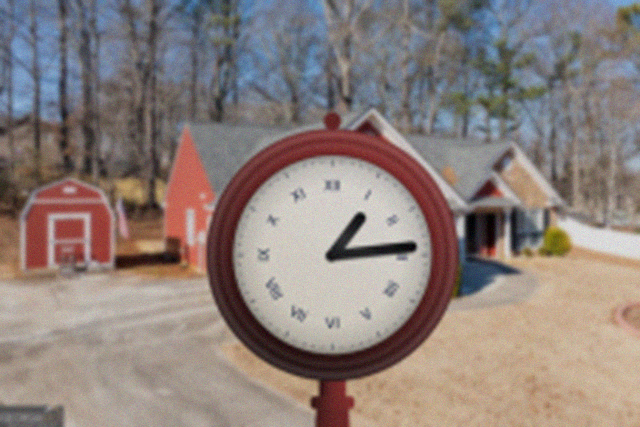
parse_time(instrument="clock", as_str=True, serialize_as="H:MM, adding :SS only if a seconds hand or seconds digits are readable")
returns 1:14
